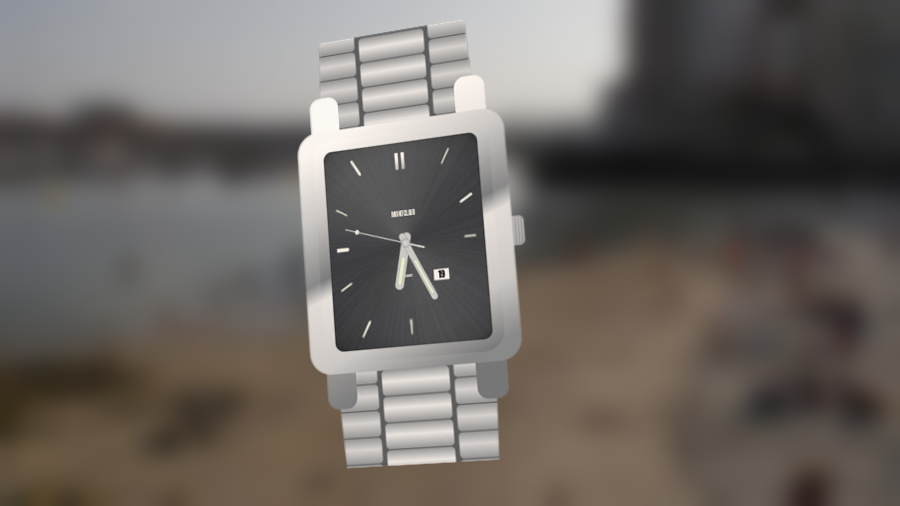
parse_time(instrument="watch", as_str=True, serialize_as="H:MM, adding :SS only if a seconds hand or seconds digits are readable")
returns 6:25:48
